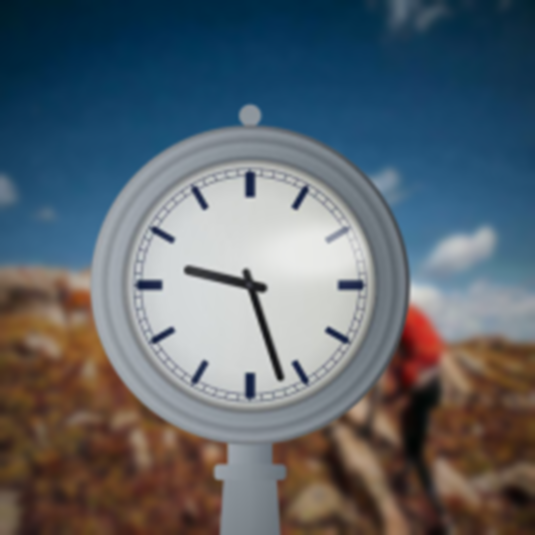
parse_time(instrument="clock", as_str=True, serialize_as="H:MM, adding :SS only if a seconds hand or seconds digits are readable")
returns 9:27
